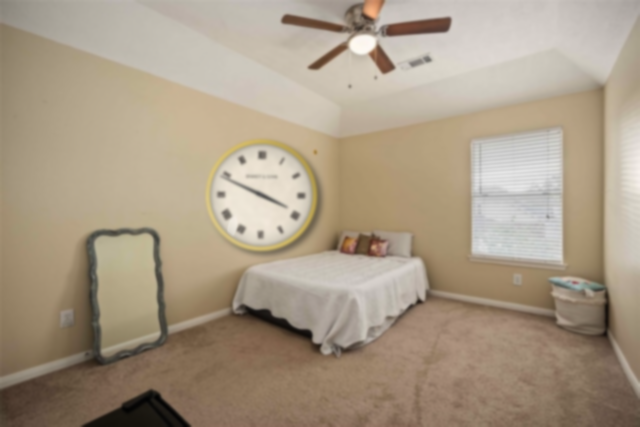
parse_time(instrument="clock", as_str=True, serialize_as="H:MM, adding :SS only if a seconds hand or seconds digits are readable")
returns 3:49
